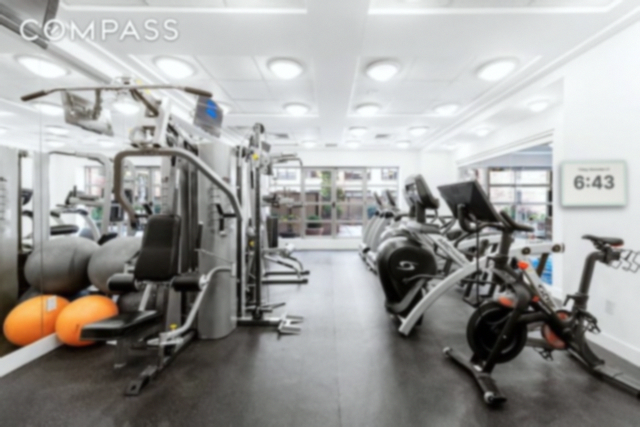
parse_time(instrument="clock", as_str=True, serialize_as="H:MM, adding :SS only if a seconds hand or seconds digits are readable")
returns 6:43
